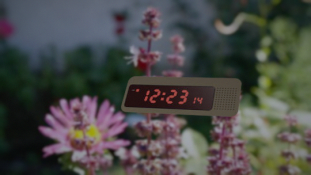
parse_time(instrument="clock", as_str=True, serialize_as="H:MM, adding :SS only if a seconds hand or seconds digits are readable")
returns 12:23:14
